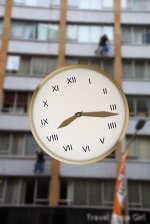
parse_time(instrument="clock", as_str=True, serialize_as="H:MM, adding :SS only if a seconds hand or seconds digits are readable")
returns 8:17
